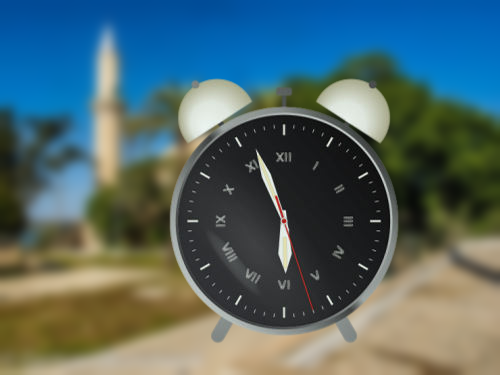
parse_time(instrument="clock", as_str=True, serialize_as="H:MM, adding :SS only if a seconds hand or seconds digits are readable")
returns 5:56:27
